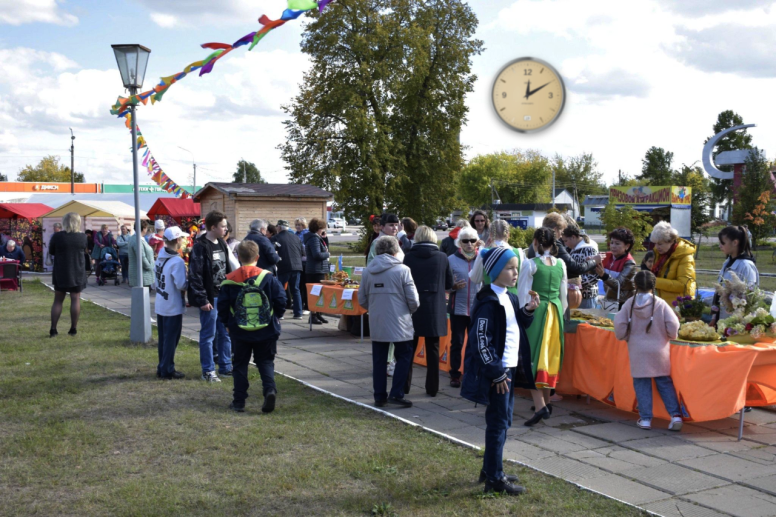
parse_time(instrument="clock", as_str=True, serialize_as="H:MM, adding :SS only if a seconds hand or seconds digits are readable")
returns 12:10
